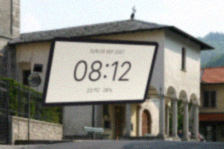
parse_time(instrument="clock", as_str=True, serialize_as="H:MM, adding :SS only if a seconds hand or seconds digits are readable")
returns 8:12
